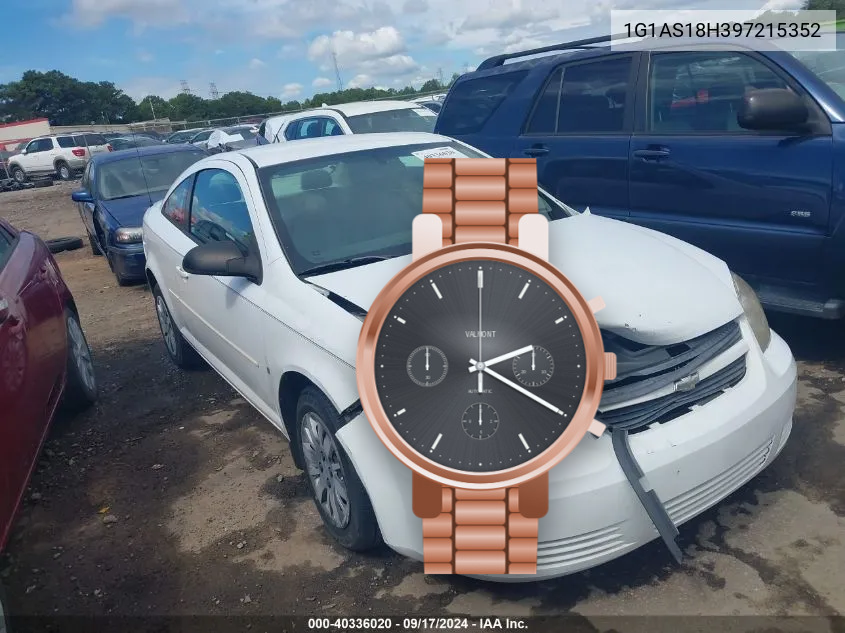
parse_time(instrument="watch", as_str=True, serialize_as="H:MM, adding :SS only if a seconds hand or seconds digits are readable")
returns 2:20
